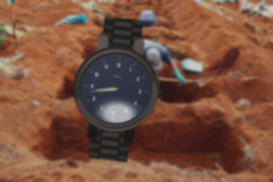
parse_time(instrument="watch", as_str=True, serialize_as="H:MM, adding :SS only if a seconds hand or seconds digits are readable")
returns 8:43
